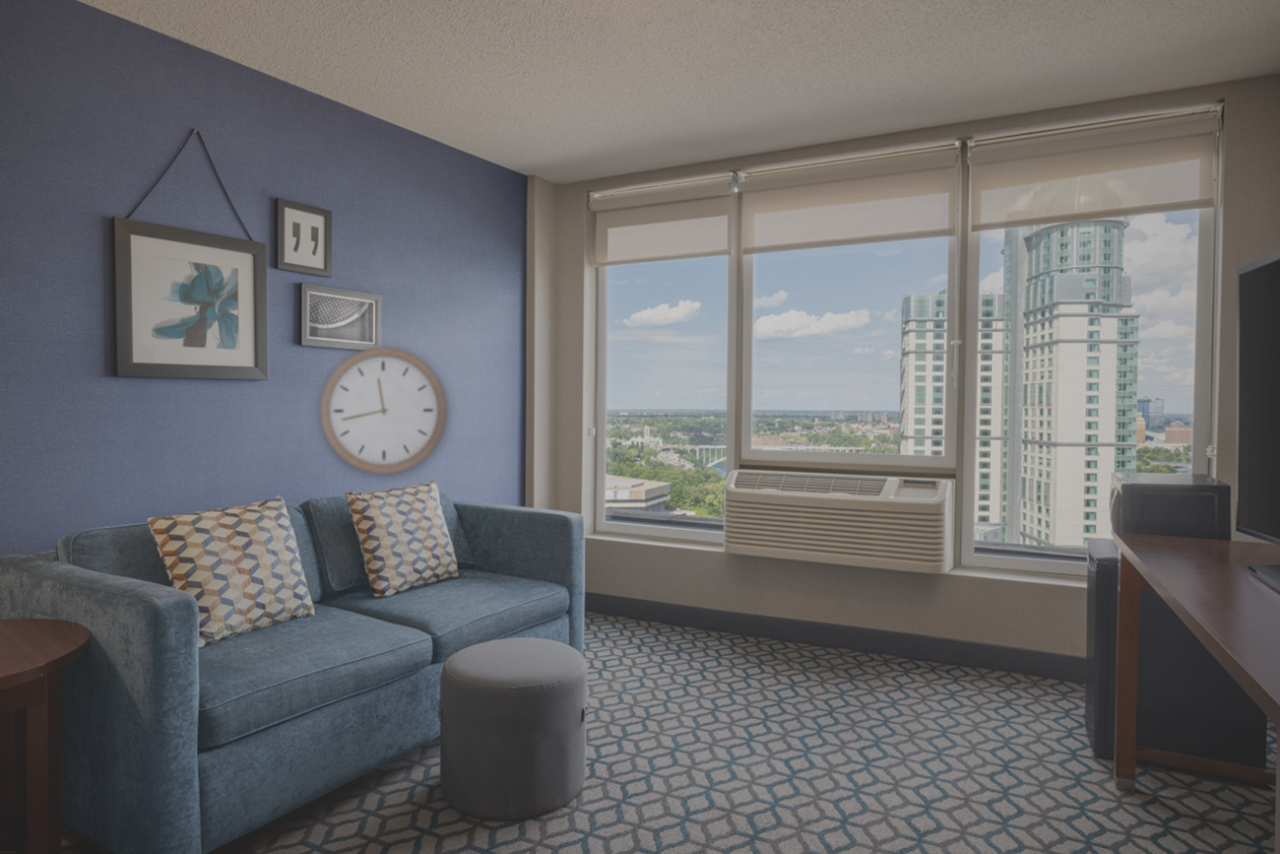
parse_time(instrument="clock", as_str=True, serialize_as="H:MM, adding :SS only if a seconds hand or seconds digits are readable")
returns 11:43
